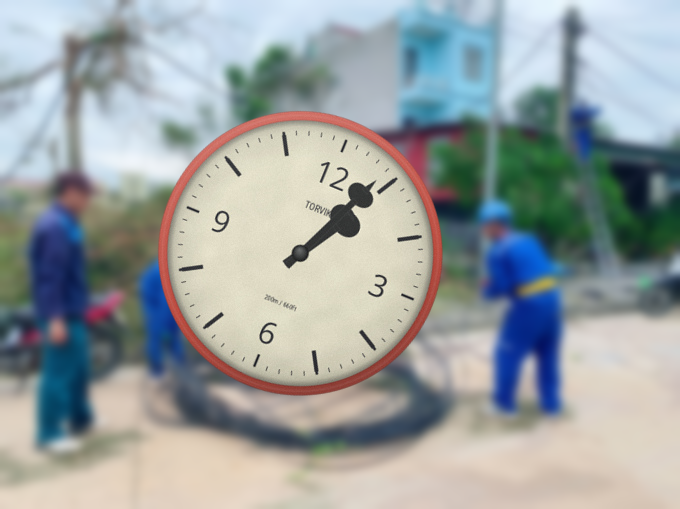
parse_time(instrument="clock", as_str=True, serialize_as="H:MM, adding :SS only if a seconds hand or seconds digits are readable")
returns 1:04
